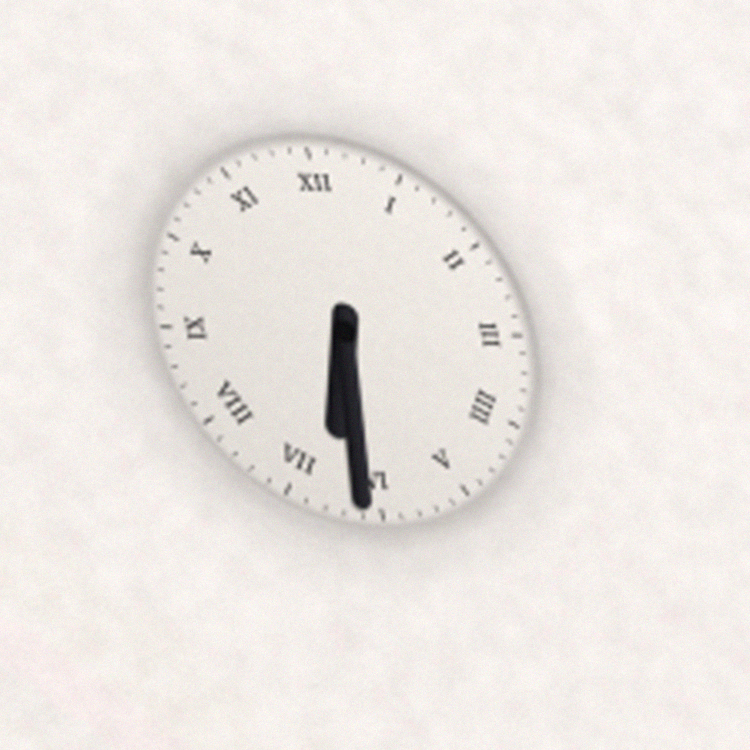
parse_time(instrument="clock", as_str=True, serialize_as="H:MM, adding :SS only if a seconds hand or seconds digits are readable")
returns 6:31
